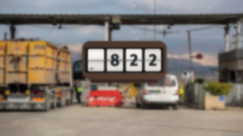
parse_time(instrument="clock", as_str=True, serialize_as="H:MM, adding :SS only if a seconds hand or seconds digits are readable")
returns 8:22
